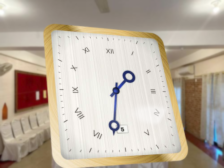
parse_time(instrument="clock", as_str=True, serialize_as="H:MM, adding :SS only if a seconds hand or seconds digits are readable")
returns 1:32
